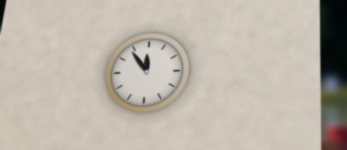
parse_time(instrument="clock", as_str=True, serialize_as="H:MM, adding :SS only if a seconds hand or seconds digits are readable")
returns 11:54
